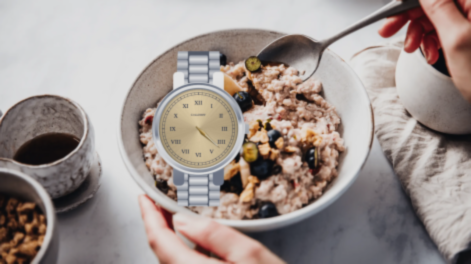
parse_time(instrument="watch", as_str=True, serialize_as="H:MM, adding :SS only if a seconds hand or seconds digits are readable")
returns 4:22
